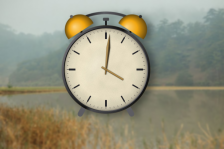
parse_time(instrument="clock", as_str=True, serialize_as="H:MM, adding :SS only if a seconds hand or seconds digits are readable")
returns 4:01
